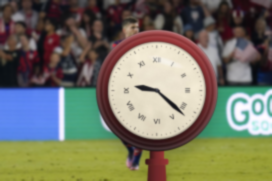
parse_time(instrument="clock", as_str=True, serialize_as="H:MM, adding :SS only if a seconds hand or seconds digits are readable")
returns 9:22
